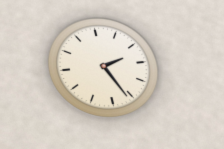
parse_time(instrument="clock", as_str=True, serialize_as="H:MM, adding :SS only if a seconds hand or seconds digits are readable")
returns 2:26
